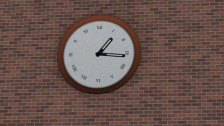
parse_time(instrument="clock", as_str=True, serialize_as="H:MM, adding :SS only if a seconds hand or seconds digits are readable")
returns 1:16
